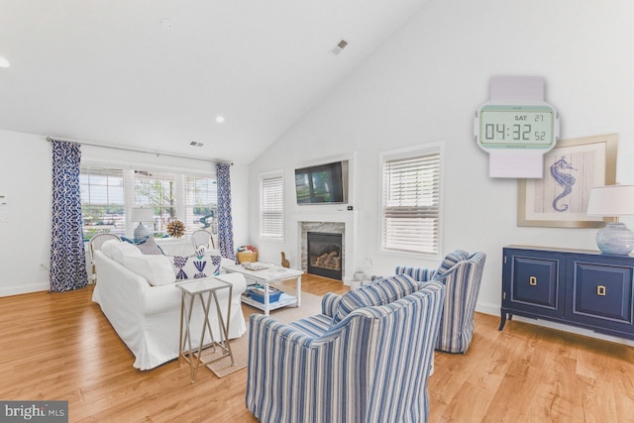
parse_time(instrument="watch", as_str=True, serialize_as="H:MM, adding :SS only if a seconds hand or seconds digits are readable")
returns 4:32:52
